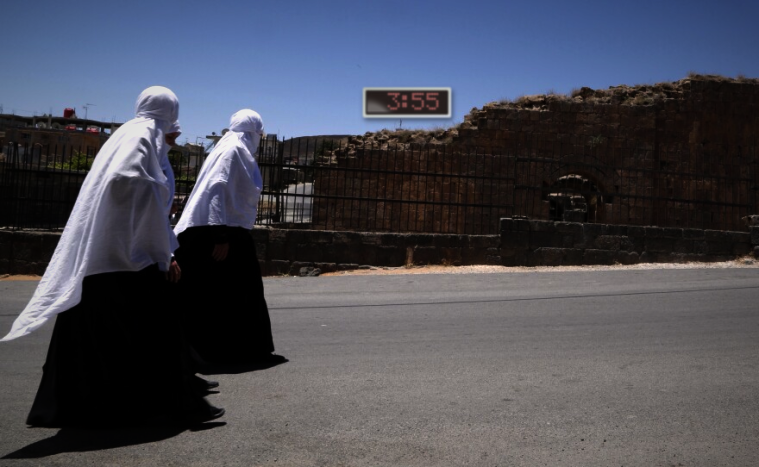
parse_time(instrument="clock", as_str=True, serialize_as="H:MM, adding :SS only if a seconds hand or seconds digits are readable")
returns 3:55
